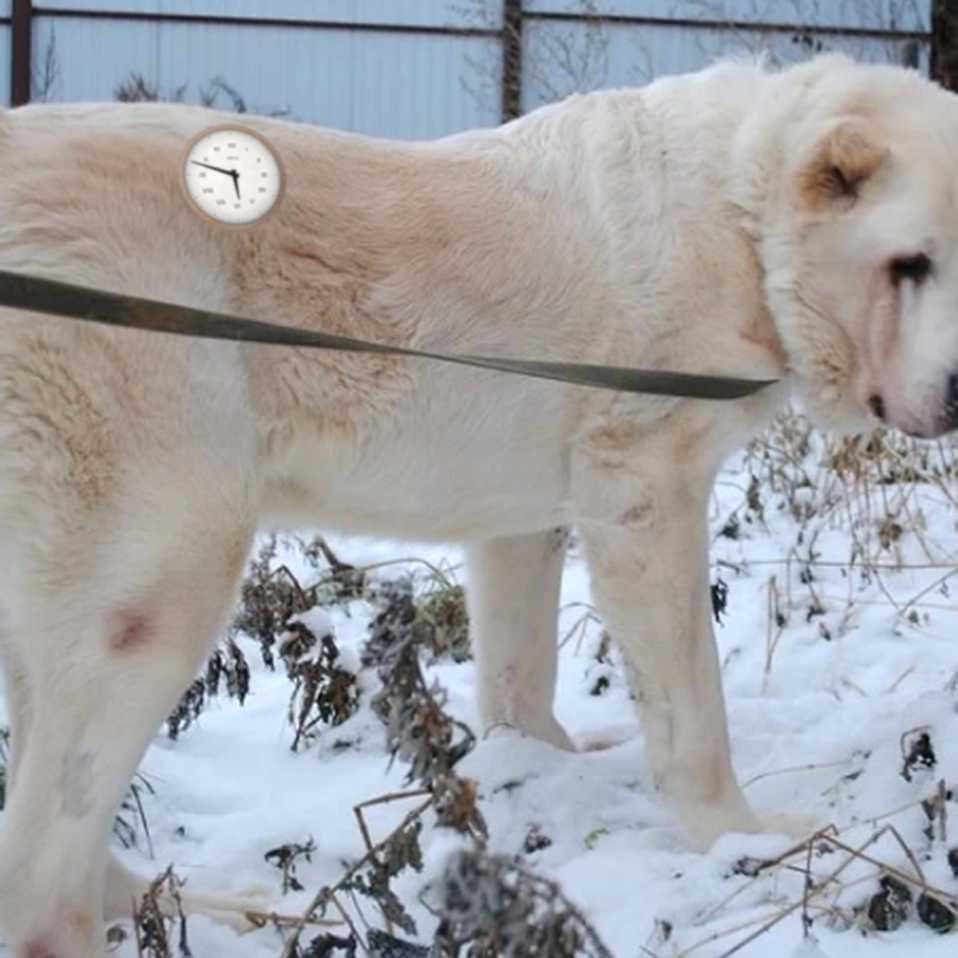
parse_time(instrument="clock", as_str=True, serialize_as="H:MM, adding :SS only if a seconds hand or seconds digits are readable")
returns 5:48
